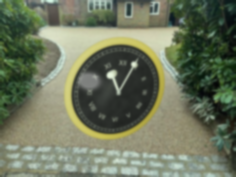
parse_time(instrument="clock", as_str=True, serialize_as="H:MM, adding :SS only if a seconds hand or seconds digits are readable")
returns 11:04
